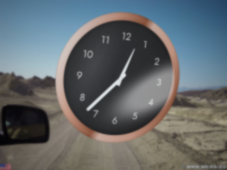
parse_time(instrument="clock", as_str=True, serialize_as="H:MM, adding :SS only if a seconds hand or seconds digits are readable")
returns 12:37
